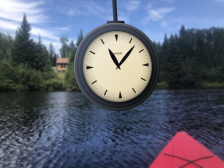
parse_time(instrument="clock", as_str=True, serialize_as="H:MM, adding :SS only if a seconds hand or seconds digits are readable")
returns 11:07
